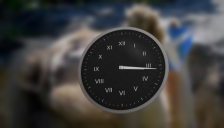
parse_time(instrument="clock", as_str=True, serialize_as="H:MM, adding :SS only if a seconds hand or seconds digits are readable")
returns 3:16
